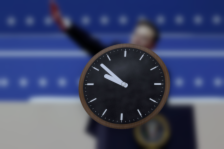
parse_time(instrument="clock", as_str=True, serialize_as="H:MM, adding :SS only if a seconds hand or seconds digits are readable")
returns 9:52
